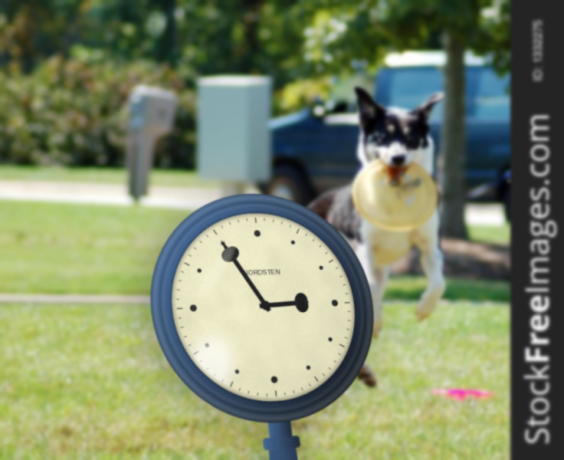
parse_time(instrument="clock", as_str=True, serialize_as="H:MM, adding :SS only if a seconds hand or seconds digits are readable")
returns 2:55
